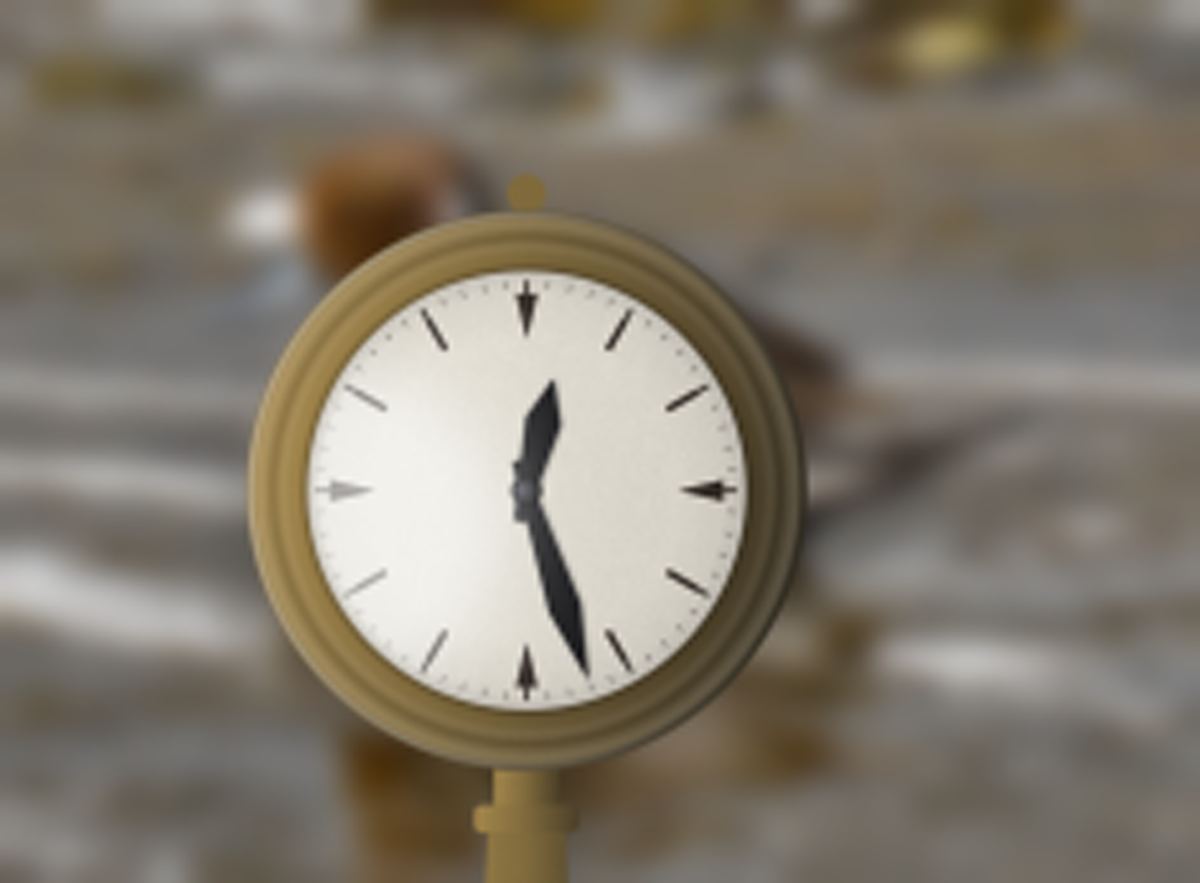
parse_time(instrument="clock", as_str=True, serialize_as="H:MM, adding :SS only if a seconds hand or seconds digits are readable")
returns 12:27
